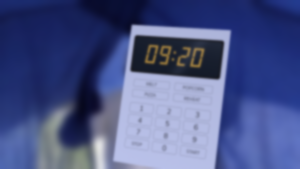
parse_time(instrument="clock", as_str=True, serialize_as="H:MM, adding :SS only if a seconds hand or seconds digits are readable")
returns 9:20
